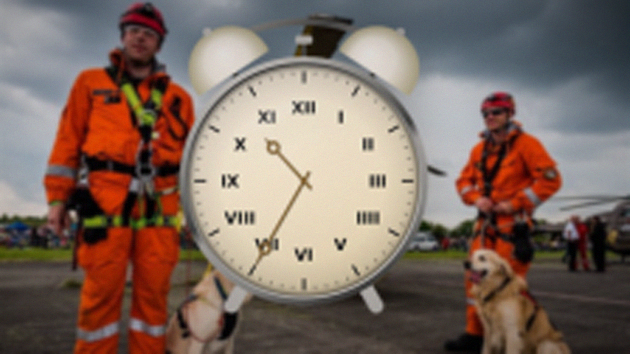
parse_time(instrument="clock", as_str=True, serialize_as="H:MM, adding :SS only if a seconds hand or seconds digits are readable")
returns 10:35
